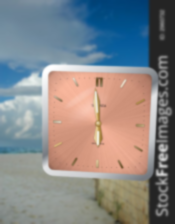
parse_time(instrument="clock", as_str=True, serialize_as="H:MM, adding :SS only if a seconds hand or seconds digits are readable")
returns 5:59
